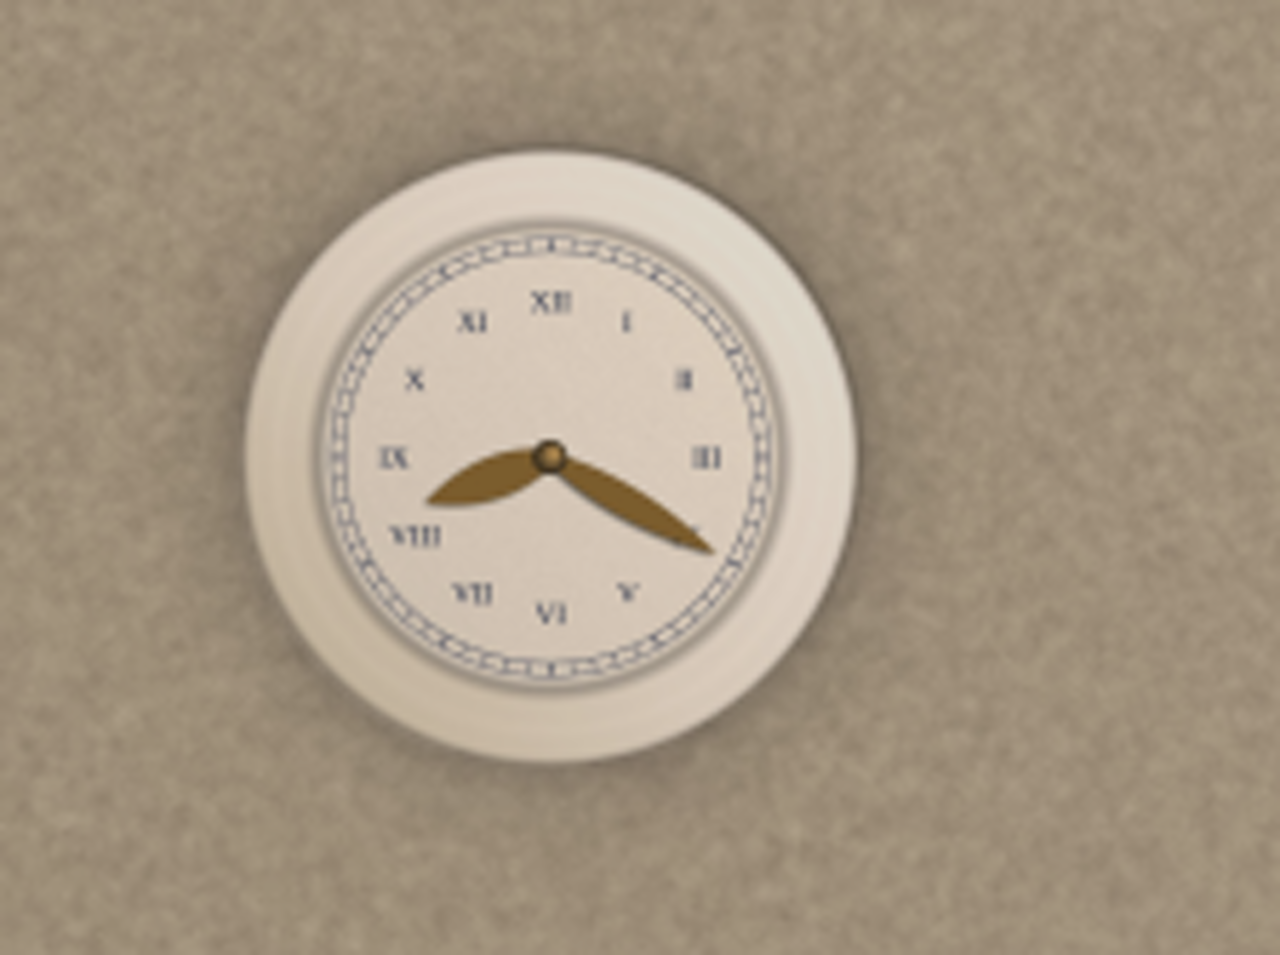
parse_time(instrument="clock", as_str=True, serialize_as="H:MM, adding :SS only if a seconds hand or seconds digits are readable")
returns 8:20
